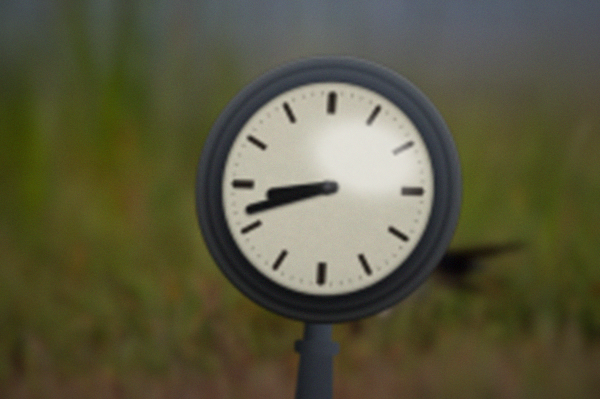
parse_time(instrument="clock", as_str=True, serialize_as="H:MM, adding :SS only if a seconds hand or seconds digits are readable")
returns 8:42
